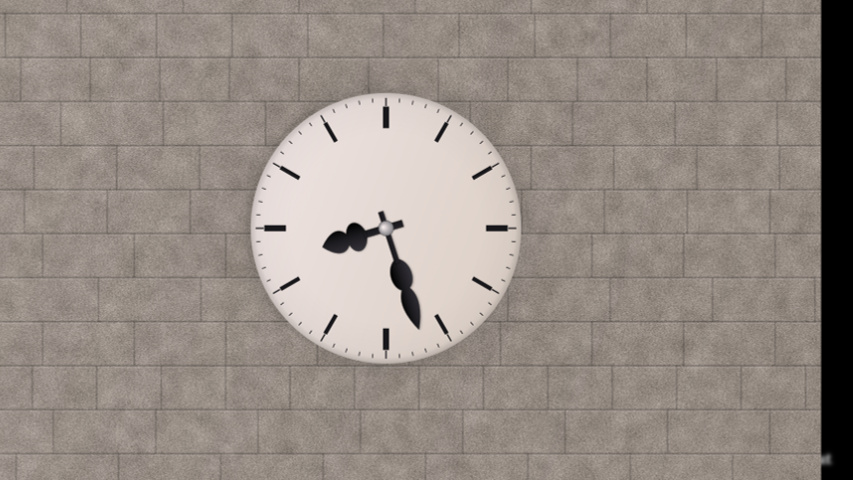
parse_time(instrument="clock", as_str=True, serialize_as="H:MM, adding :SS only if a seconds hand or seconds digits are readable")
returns 8:27
